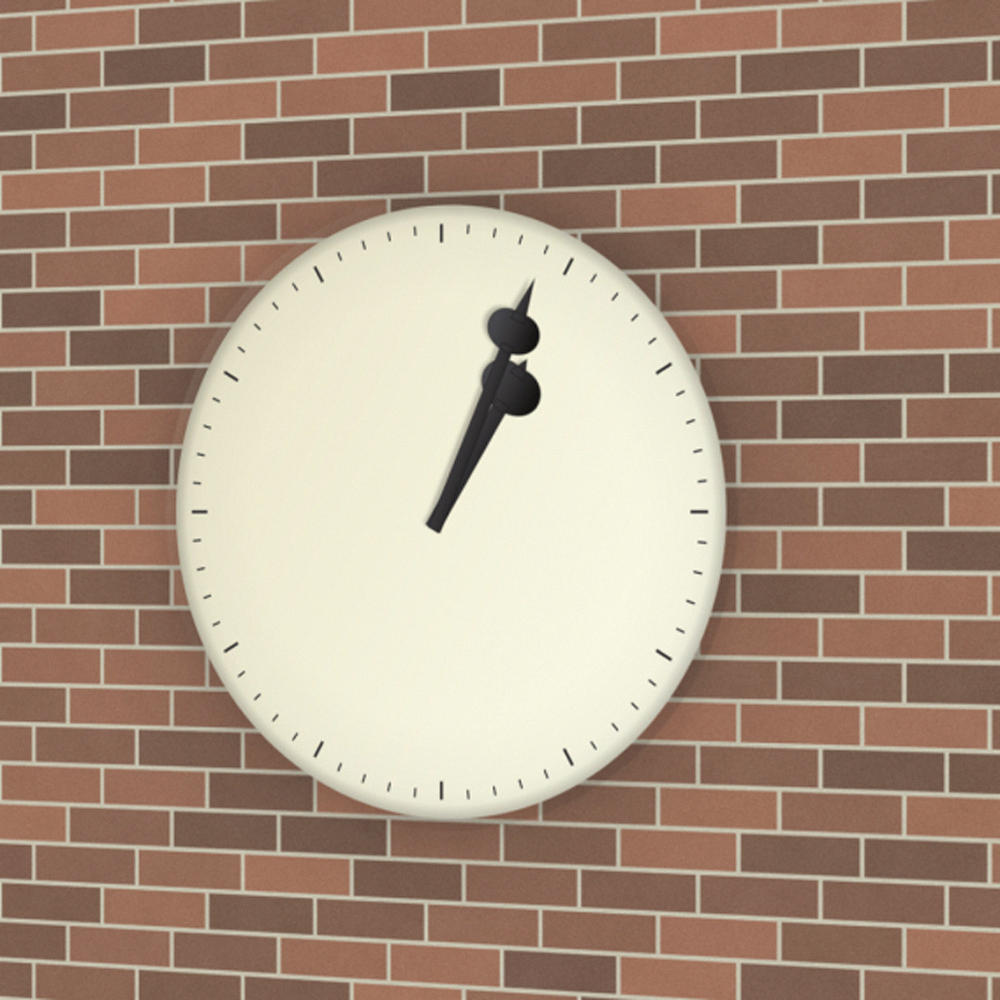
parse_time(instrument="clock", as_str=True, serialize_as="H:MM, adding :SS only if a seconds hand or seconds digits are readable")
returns 1:04
